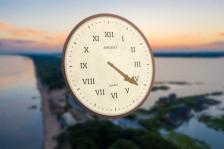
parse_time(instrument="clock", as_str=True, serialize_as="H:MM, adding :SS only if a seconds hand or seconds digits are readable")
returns 4:21
